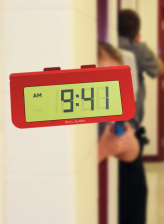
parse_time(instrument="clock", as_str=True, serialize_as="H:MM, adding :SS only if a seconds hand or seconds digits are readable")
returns 9:41
